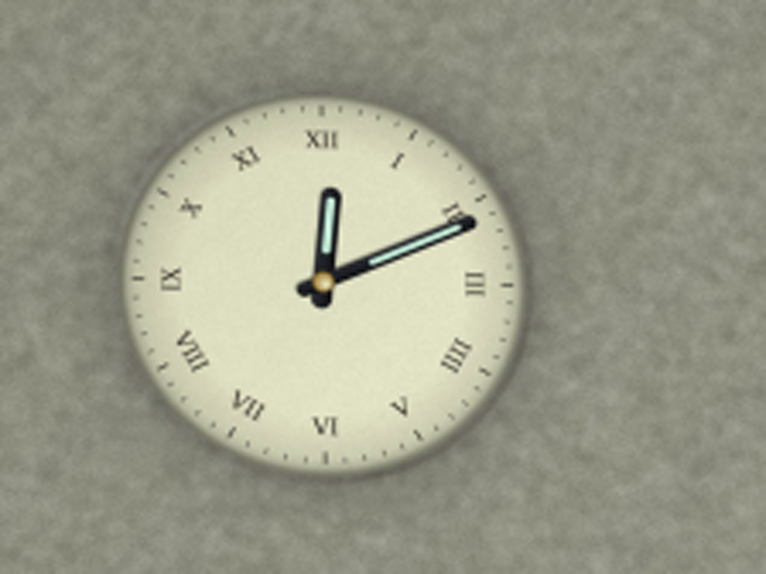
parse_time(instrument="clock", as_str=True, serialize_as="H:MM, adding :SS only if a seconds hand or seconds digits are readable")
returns 12:11
